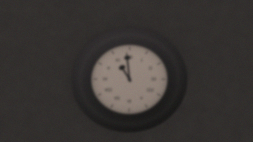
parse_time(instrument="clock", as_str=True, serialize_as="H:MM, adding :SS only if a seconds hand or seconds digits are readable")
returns 10:59
